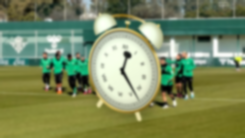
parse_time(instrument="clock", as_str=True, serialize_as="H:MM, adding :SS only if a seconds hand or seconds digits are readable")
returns 12:23
